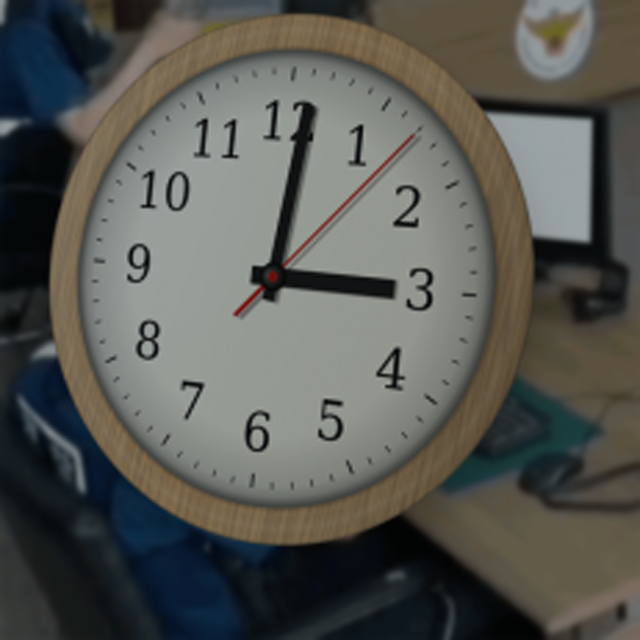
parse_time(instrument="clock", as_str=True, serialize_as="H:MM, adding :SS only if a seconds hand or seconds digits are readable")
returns 3:01:07
